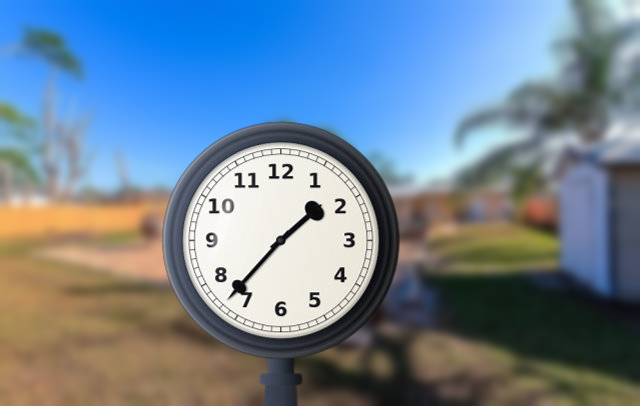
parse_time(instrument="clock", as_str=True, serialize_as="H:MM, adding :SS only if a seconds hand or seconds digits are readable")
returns 1:37
